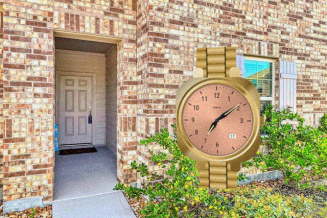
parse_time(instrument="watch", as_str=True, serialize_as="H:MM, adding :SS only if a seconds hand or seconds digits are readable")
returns 7:09
